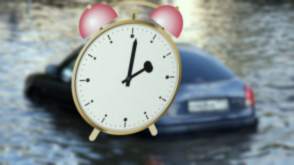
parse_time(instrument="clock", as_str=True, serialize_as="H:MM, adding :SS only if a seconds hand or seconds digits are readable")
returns 2:01
